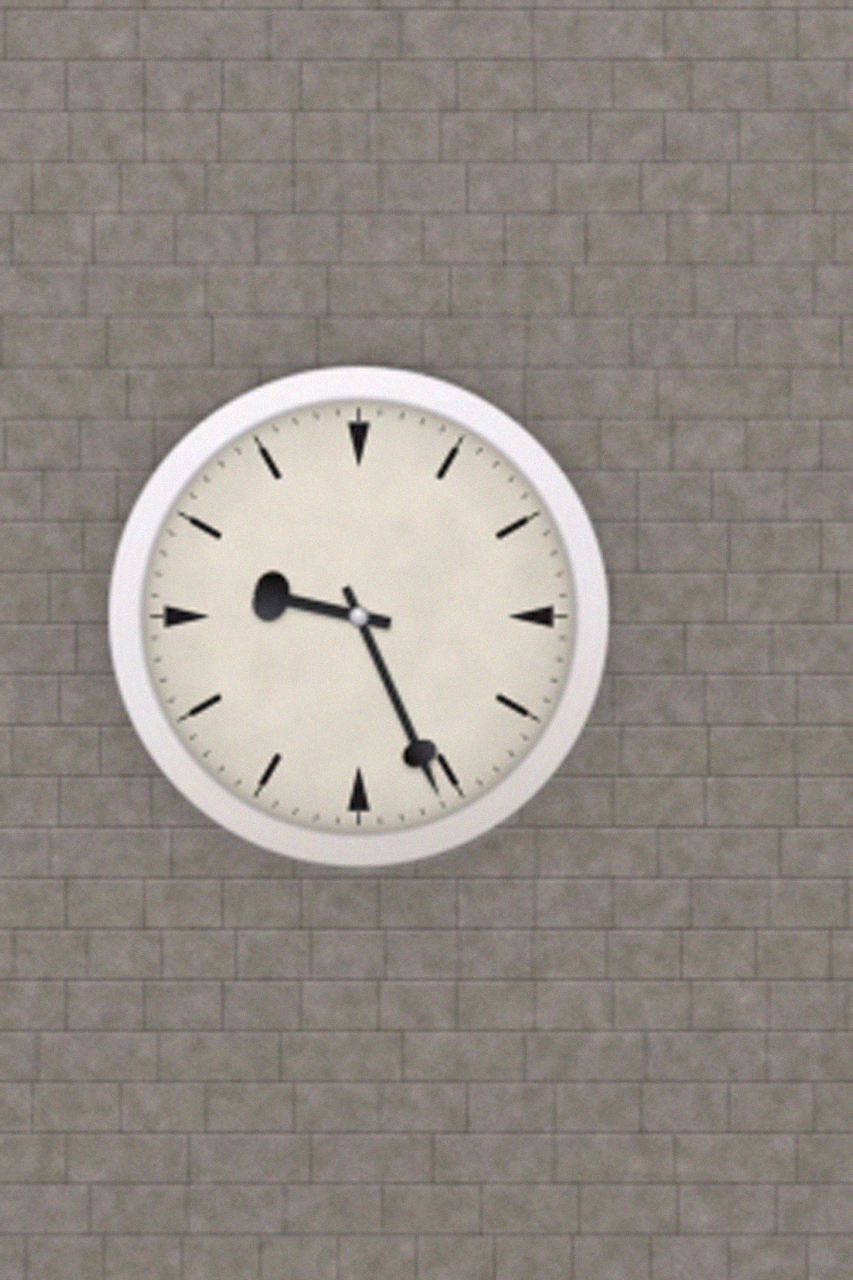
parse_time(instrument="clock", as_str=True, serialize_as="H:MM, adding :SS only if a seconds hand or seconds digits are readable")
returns 9:26
